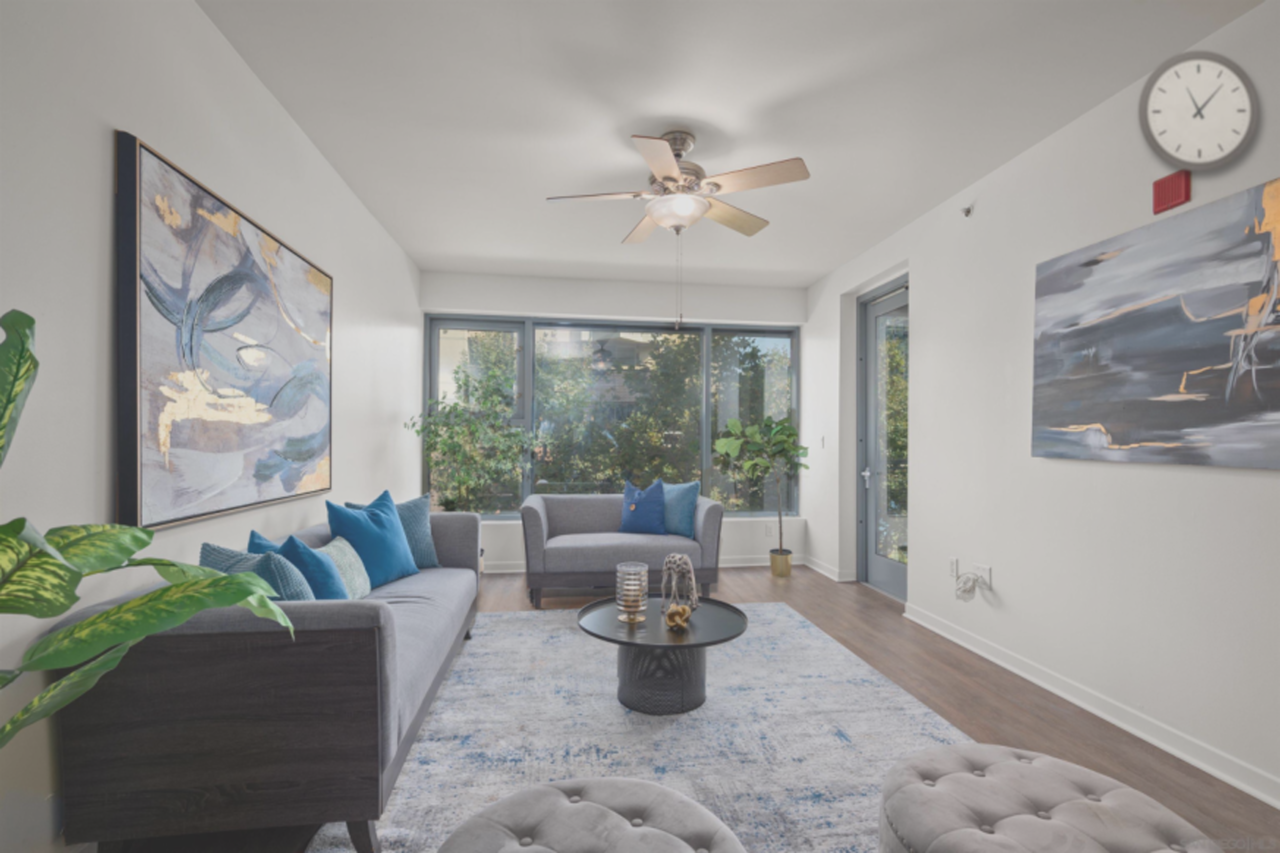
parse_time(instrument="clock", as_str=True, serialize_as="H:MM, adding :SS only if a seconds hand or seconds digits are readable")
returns 11:07
